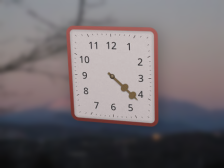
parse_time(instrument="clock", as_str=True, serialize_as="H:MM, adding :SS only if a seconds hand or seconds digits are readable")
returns 4:22
